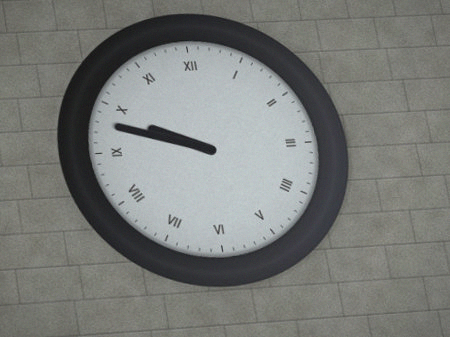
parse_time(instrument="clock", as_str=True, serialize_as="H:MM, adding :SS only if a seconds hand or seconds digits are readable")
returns 9:48
